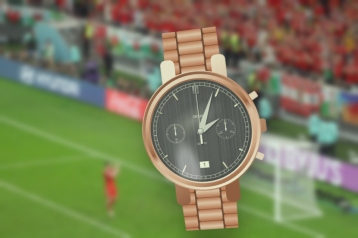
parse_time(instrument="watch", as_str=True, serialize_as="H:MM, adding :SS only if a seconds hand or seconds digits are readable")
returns 2:04
